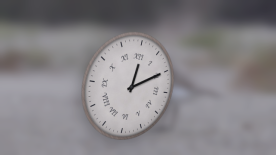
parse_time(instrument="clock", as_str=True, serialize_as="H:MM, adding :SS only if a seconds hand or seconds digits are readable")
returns 12:10
